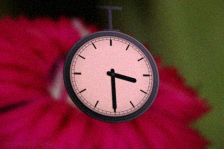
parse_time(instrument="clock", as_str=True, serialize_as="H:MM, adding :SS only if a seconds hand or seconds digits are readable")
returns 3:30
